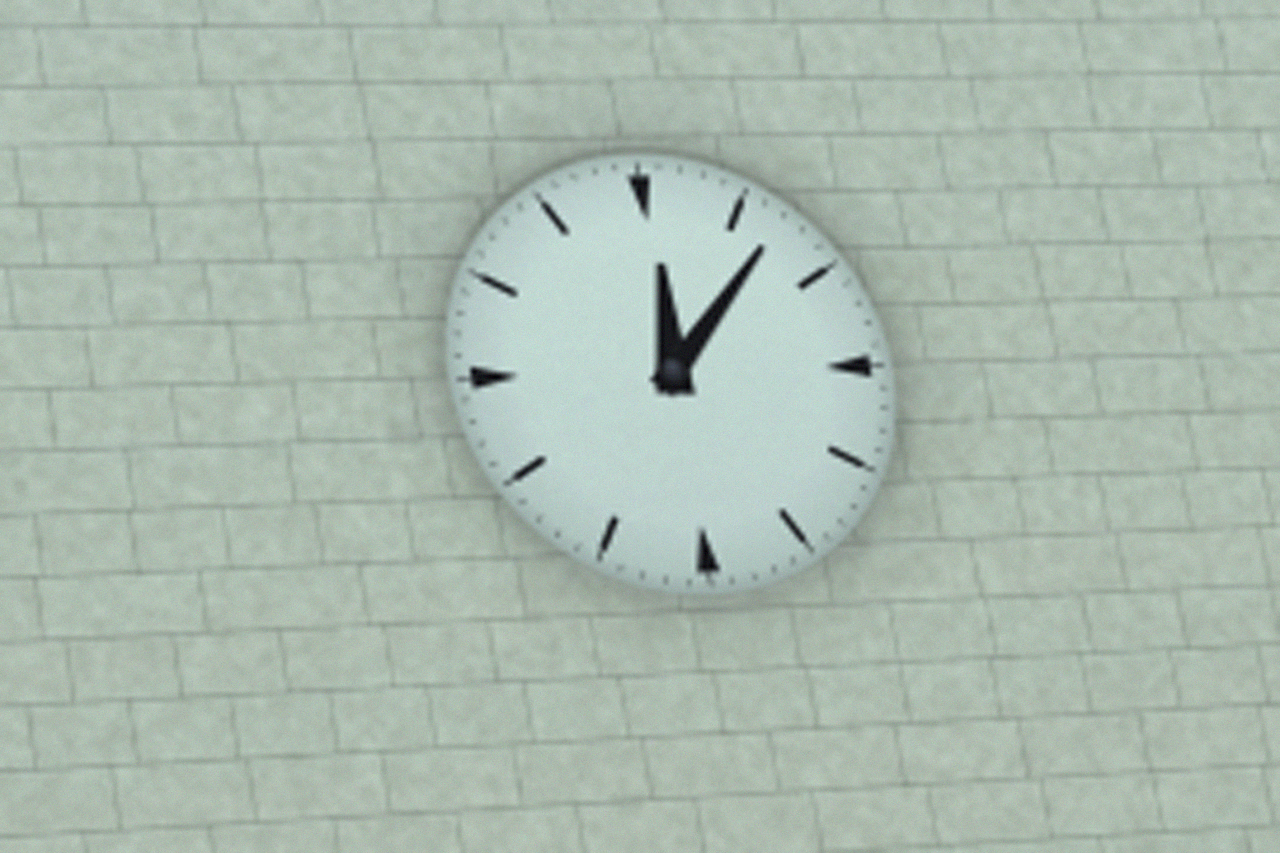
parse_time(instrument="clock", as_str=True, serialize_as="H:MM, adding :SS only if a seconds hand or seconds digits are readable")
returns 12:07
